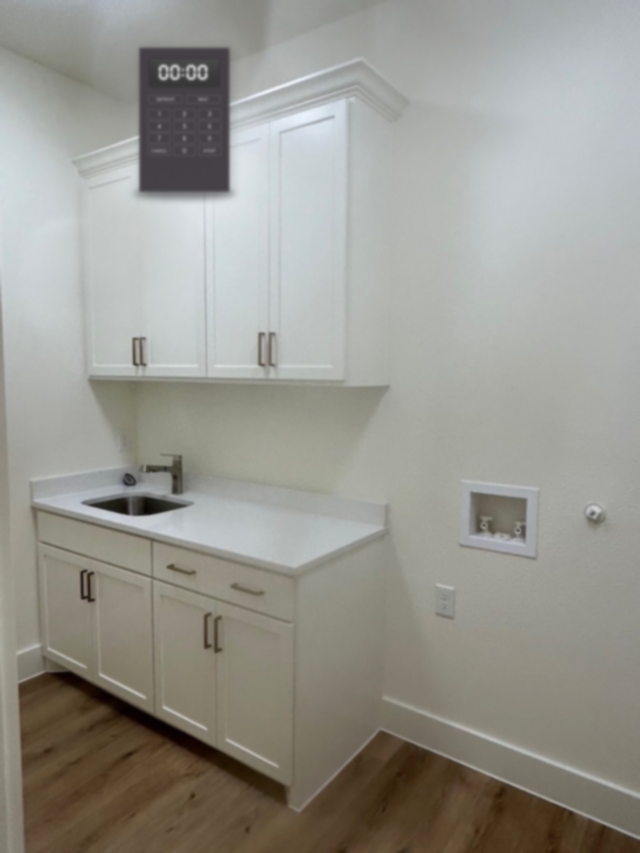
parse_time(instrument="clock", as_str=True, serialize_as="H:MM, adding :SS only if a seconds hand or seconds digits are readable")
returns 0:00
